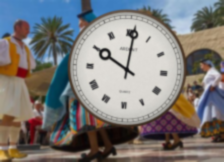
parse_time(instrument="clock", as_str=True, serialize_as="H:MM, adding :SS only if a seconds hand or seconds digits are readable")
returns 10:01
